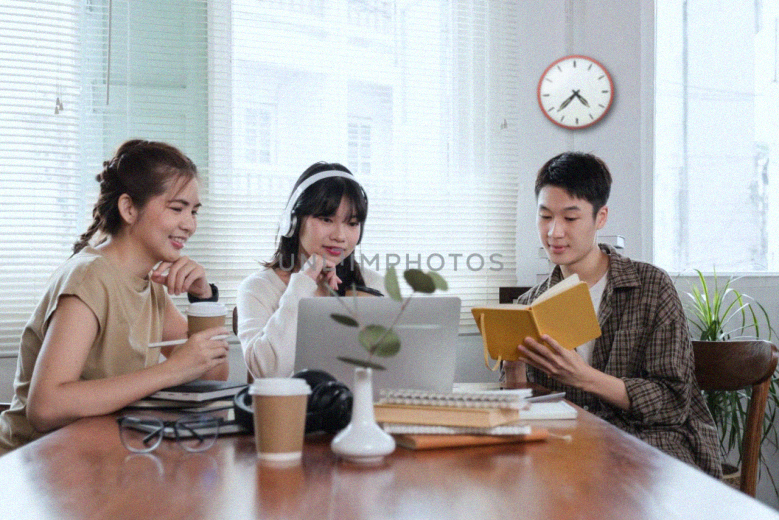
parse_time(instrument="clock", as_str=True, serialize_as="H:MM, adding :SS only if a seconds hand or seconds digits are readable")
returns 4:38
